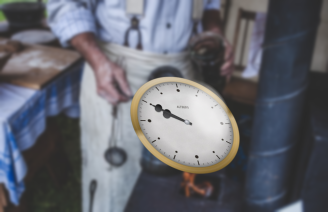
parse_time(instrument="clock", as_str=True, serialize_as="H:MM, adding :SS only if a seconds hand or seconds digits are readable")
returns 9:50
